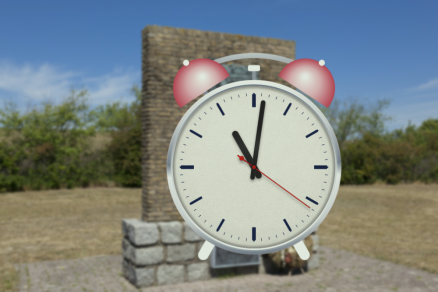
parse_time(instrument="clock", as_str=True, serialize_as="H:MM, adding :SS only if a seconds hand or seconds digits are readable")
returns 11:01:21
